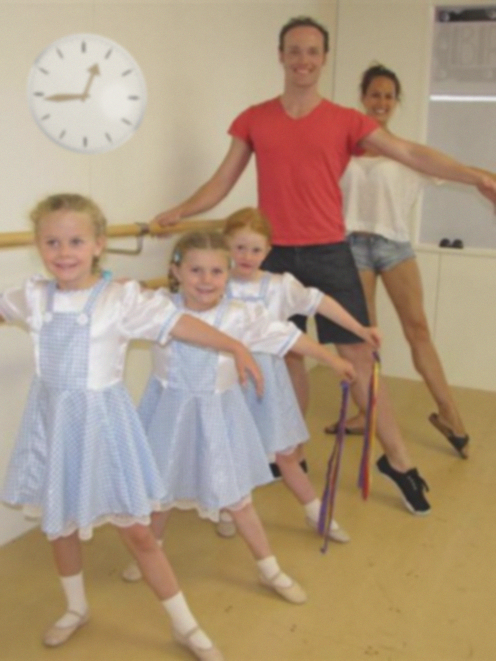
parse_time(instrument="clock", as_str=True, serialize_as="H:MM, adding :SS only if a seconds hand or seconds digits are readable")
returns 12:44
